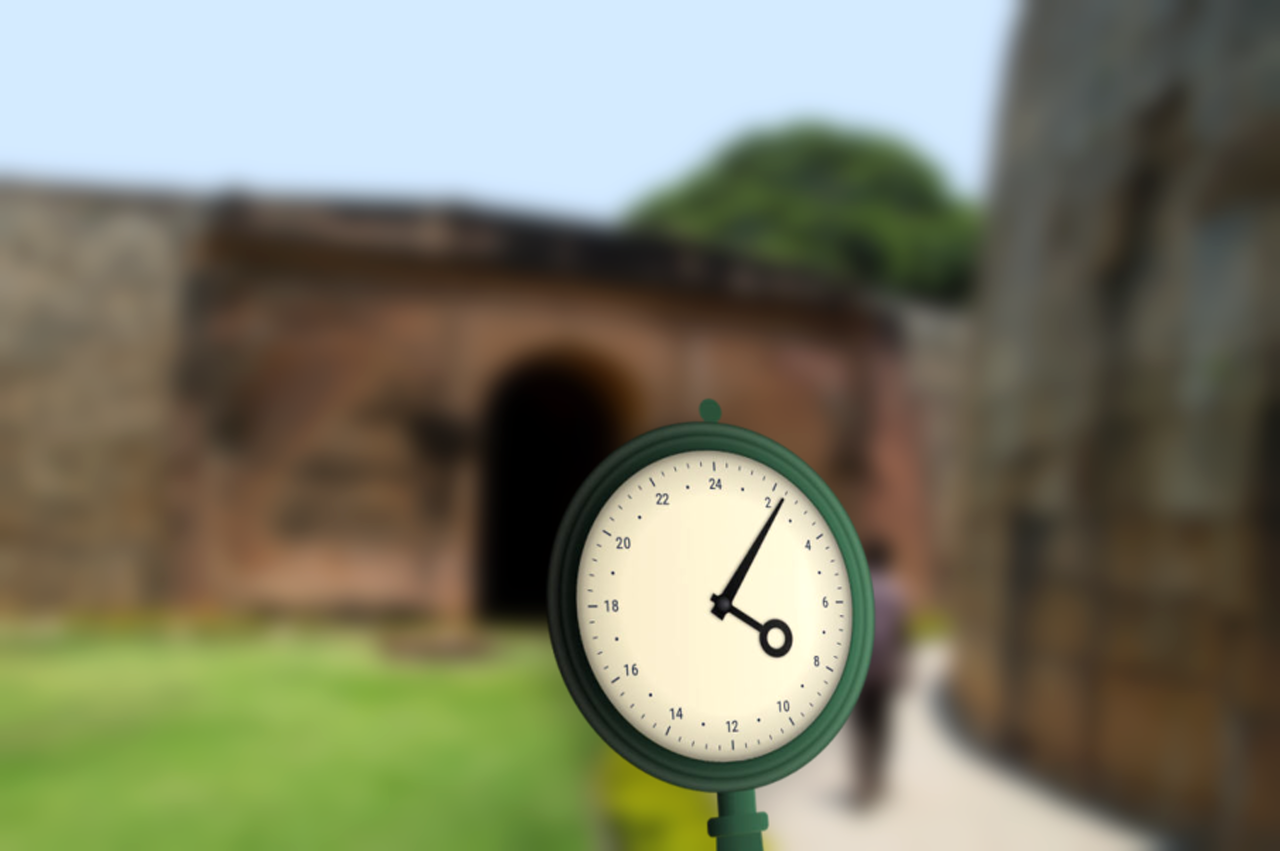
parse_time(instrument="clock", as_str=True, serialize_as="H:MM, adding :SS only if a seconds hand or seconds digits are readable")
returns 8:06
